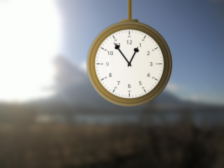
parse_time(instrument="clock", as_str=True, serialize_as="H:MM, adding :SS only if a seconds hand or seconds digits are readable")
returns 12:54
